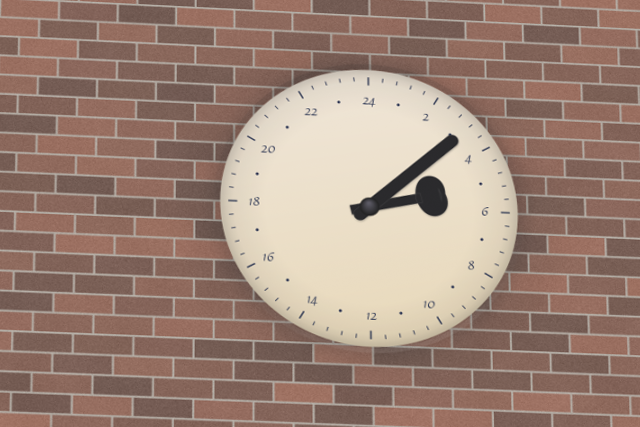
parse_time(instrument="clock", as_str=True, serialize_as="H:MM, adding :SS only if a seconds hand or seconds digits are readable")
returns 5:08
